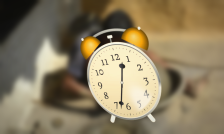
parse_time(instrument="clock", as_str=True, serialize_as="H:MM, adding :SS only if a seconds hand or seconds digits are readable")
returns 12:33
